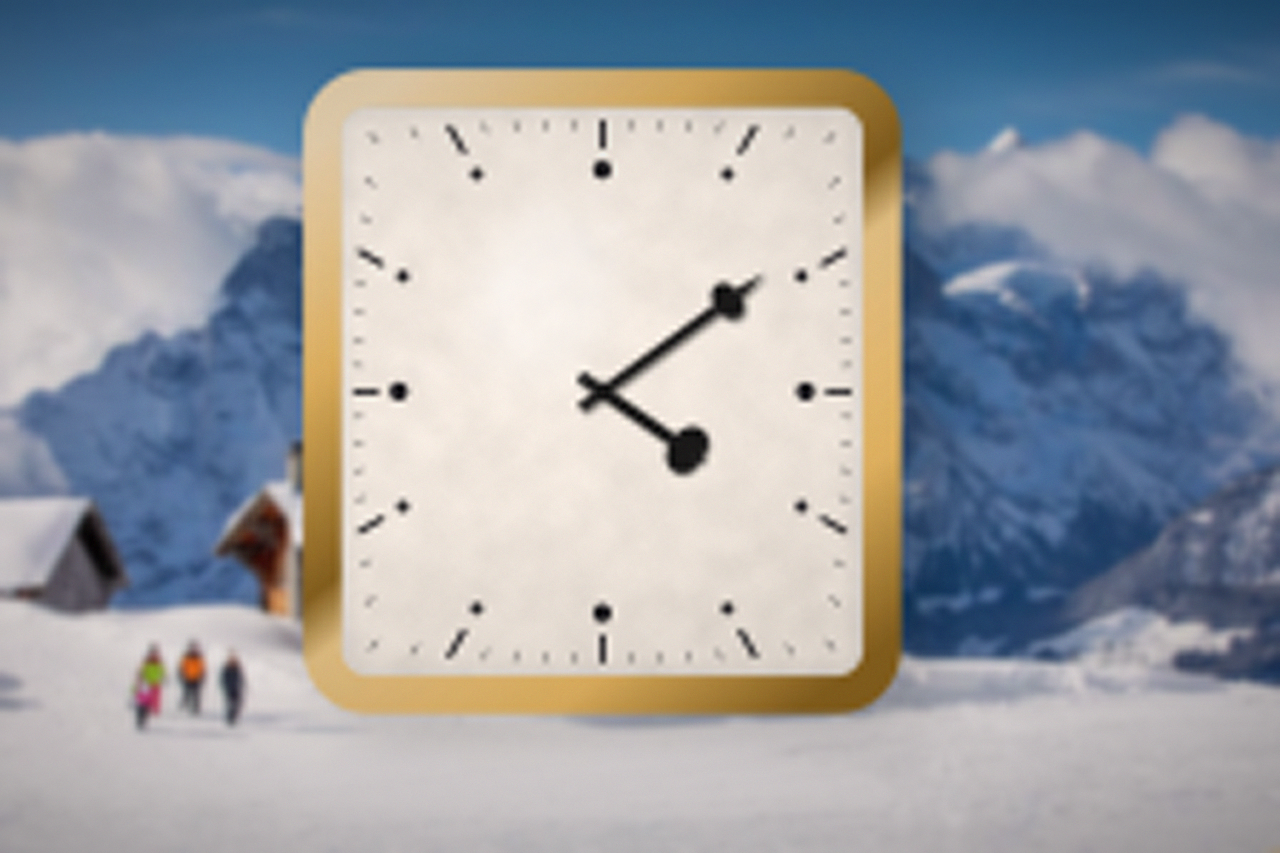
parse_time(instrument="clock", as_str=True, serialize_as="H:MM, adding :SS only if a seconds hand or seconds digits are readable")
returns 4:09
